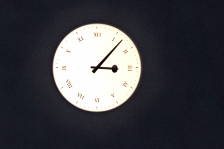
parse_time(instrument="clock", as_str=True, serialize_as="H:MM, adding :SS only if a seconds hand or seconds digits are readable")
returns 3:07
